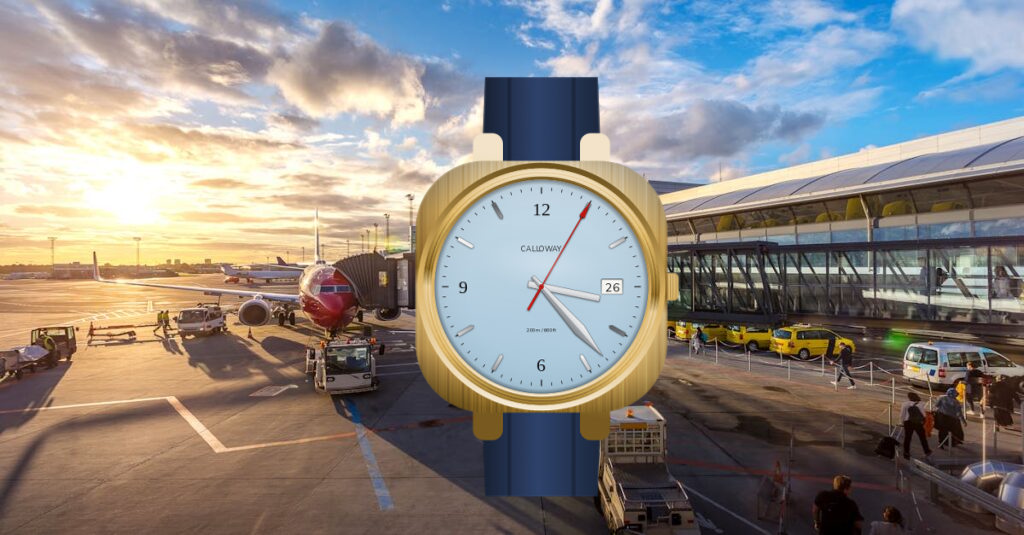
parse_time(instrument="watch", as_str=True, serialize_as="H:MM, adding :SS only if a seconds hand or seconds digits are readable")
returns 3:23:05
